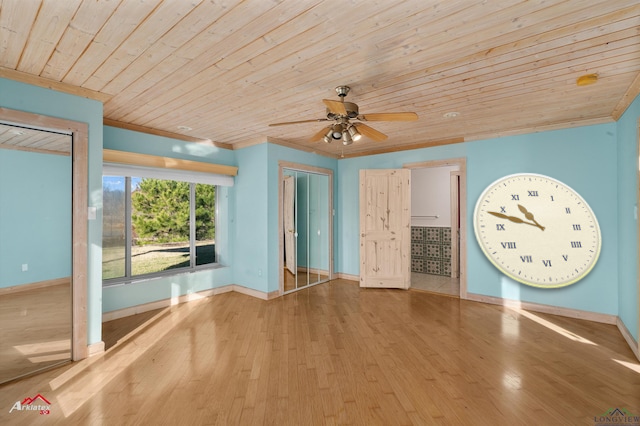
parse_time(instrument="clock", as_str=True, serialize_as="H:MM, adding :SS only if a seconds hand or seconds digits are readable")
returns 10:48
